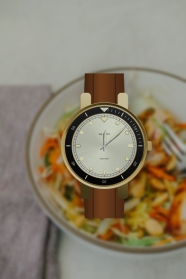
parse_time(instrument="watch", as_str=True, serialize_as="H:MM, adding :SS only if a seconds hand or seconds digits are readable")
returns 12:08
